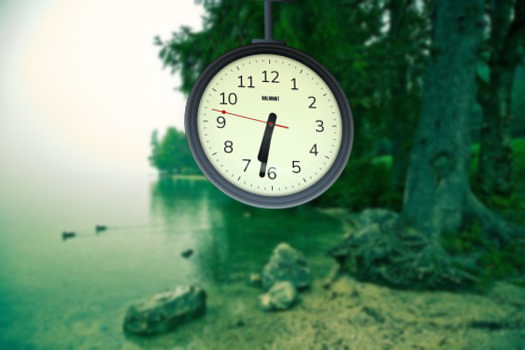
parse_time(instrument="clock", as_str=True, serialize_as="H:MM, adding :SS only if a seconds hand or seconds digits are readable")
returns 6:31:47
